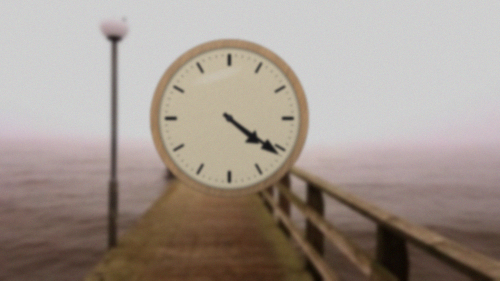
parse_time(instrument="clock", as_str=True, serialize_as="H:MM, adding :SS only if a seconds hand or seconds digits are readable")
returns 4:21
